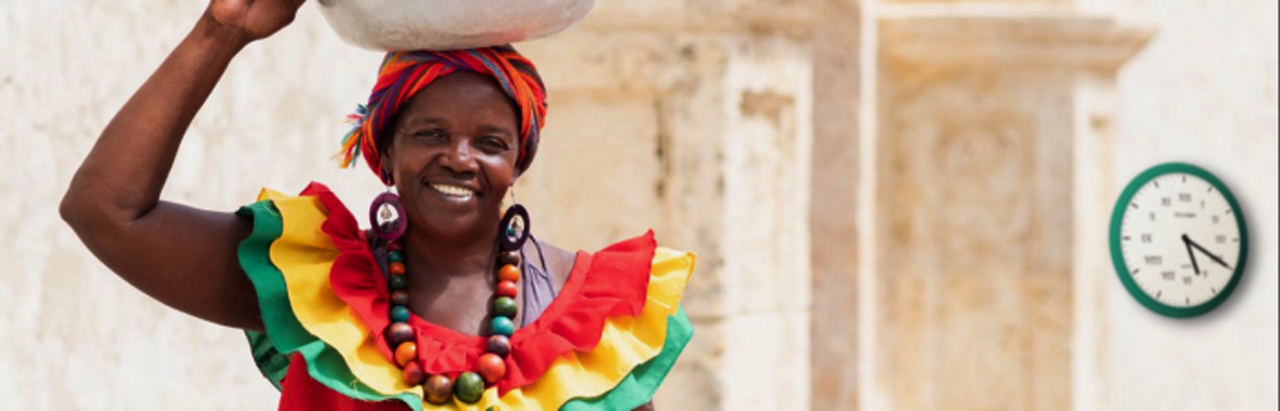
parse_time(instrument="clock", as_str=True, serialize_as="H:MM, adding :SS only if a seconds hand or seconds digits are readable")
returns 5:20
